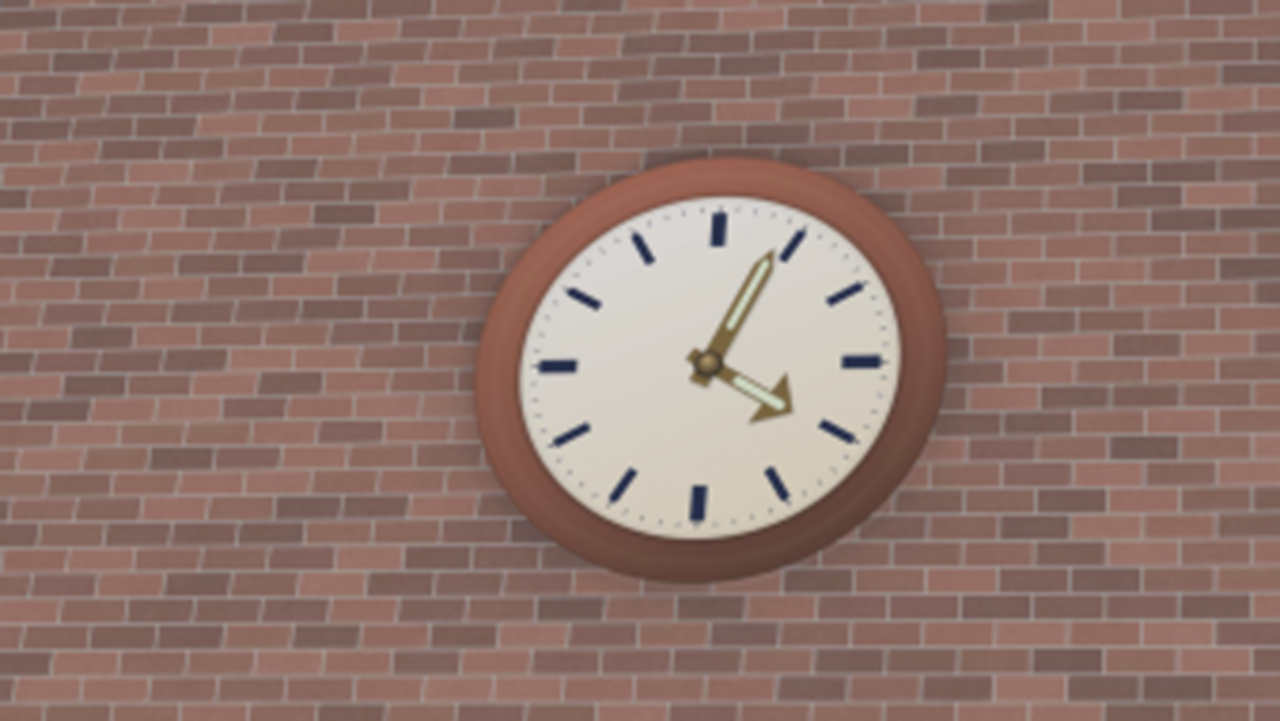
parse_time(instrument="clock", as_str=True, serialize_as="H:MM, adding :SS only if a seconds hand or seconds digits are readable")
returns 4:04
